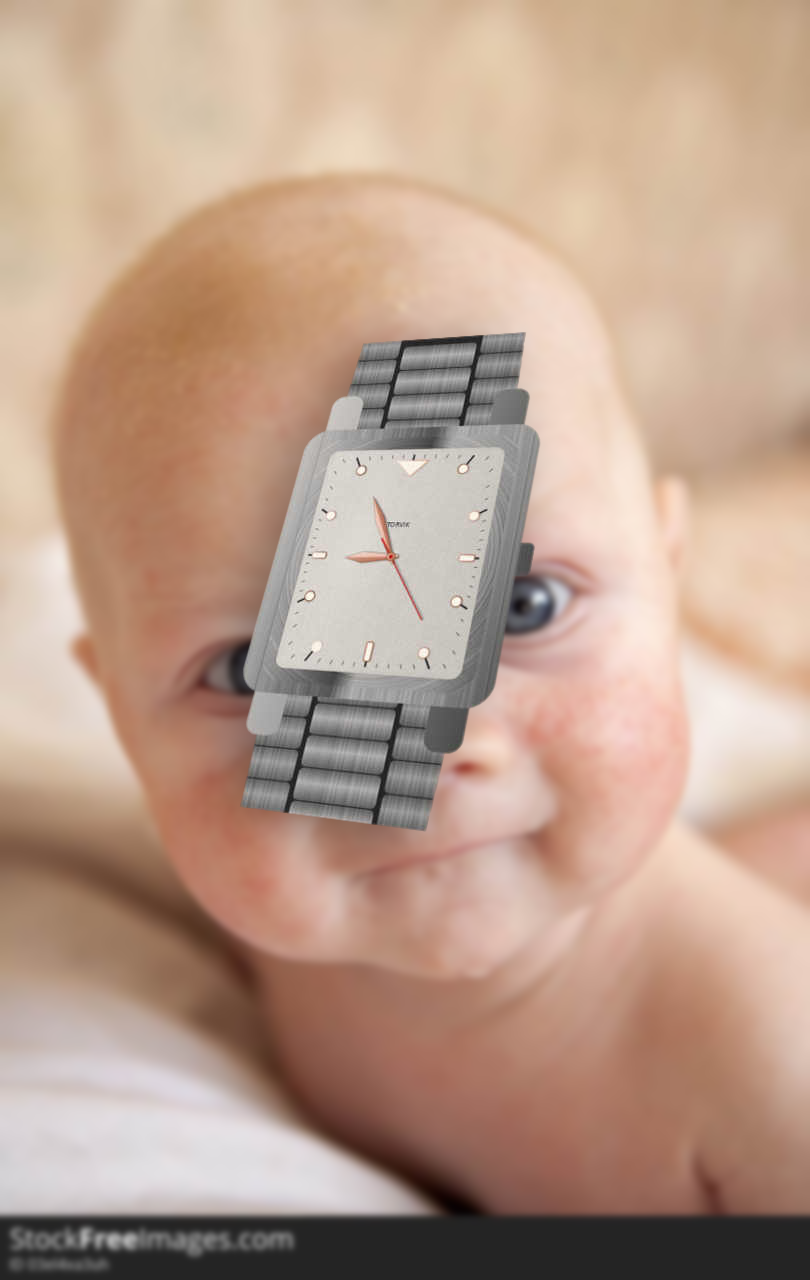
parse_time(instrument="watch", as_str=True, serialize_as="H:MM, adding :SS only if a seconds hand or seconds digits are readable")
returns 8:55:24
